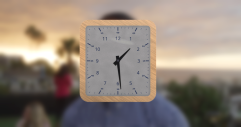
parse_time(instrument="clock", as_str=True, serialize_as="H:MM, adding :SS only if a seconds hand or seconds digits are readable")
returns 1:29
